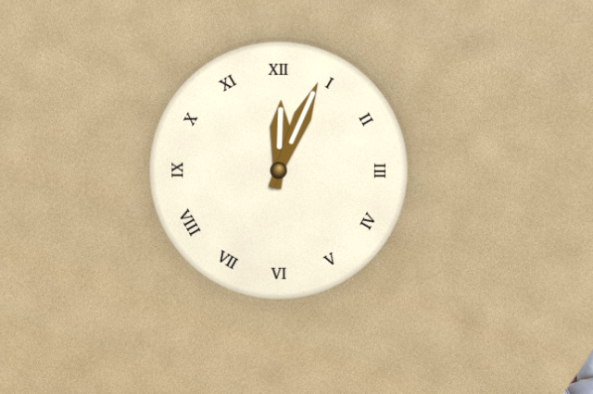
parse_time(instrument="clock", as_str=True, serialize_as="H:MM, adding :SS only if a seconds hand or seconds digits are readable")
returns 12:04
